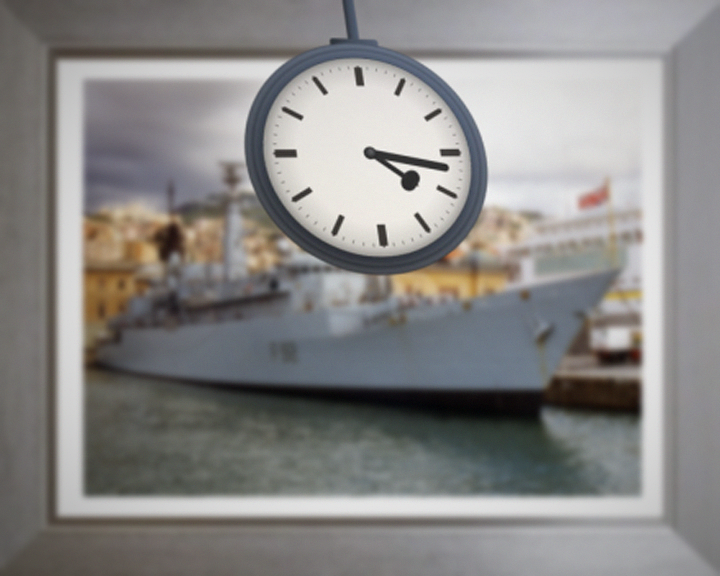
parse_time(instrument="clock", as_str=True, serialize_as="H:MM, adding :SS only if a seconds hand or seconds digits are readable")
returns 4:17
